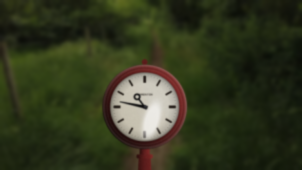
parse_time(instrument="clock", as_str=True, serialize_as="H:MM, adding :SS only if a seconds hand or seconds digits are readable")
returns 10:47
